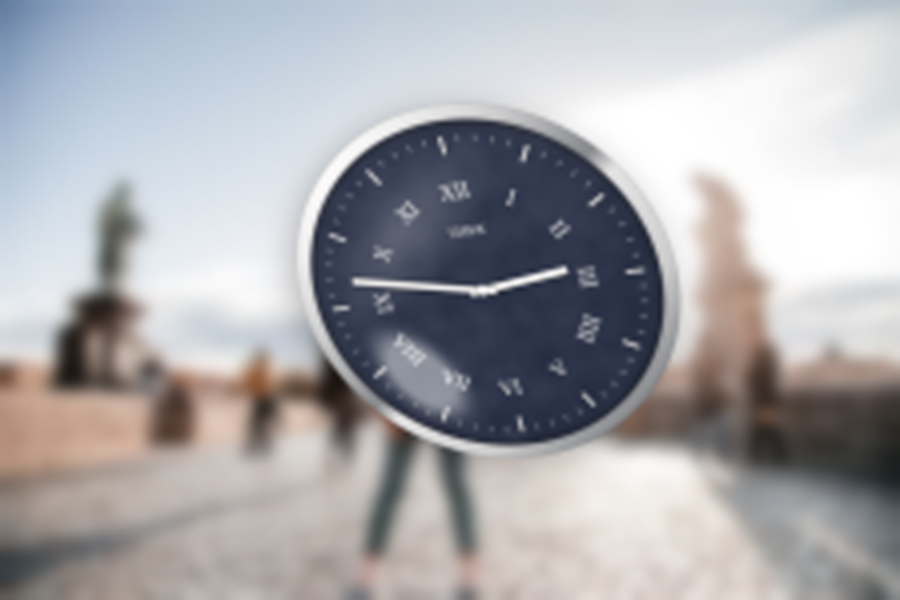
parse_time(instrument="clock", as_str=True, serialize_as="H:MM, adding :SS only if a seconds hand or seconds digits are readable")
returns 2:47
